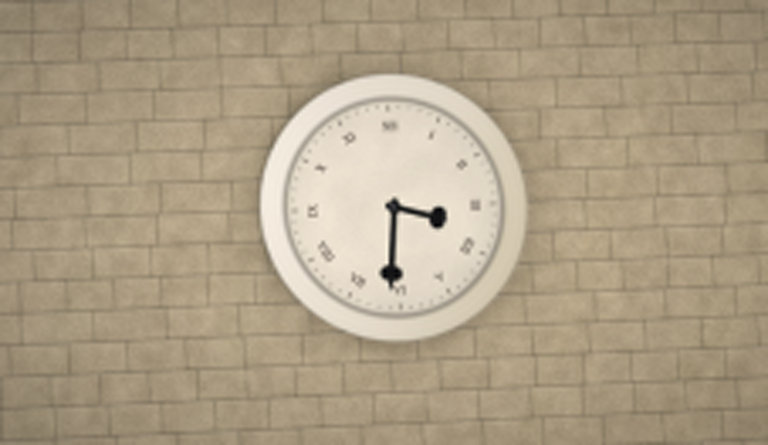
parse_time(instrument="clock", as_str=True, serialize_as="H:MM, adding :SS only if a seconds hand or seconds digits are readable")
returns 3:31
